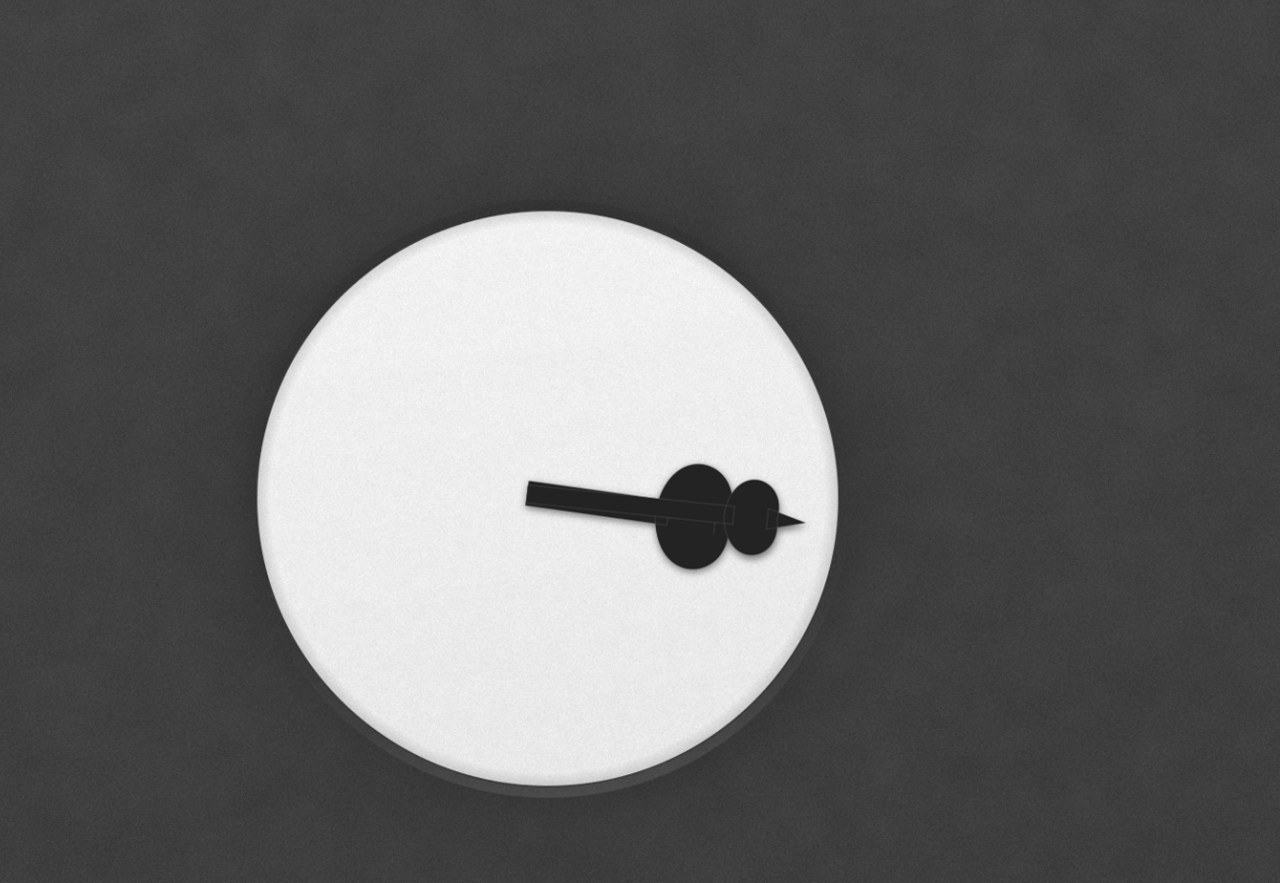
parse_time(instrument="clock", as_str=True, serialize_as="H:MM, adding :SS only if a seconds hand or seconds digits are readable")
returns 3:16
